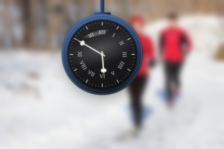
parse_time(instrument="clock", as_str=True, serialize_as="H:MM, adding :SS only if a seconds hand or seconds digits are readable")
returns 5:50
